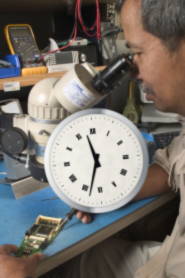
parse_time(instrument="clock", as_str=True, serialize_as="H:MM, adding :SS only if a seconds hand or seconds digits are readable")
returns 11:33
